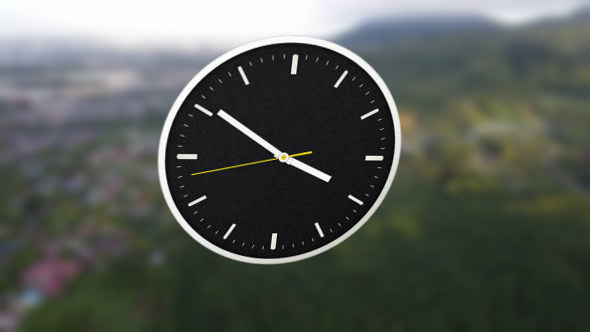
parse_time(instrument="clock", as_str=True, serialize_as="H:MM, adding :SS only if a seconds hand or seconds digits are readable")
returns 3:50:43
